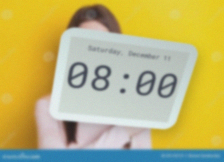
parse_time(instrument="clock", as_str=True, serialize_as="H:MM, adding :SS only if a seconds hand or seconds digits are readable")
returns 8:00
